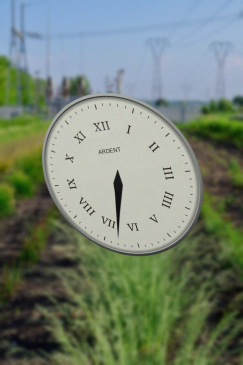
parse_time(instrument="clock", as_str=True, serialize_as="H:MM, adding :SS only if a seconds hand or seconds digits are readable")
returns 6:33
